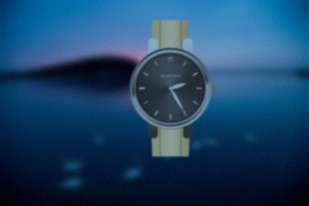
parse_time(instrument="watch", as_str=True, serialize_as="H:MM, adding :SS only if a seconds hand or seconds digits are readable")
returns 2:25
